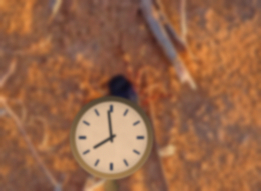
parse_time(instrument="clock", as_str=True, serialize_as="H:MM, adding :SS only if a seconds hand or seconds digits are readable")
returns 7:59
